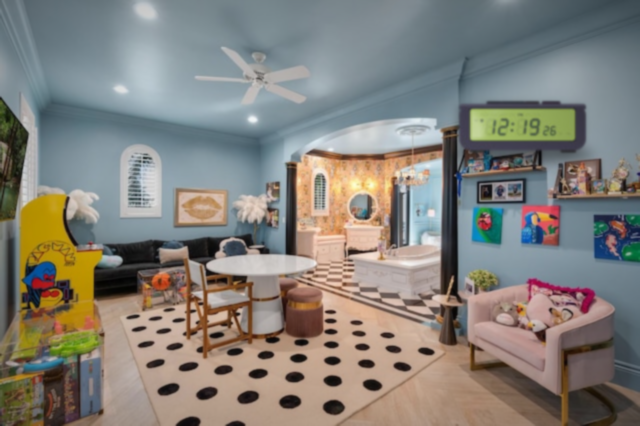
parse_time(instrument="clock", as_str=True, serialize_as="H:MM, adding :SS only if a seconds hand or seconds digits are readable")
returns 12:19
